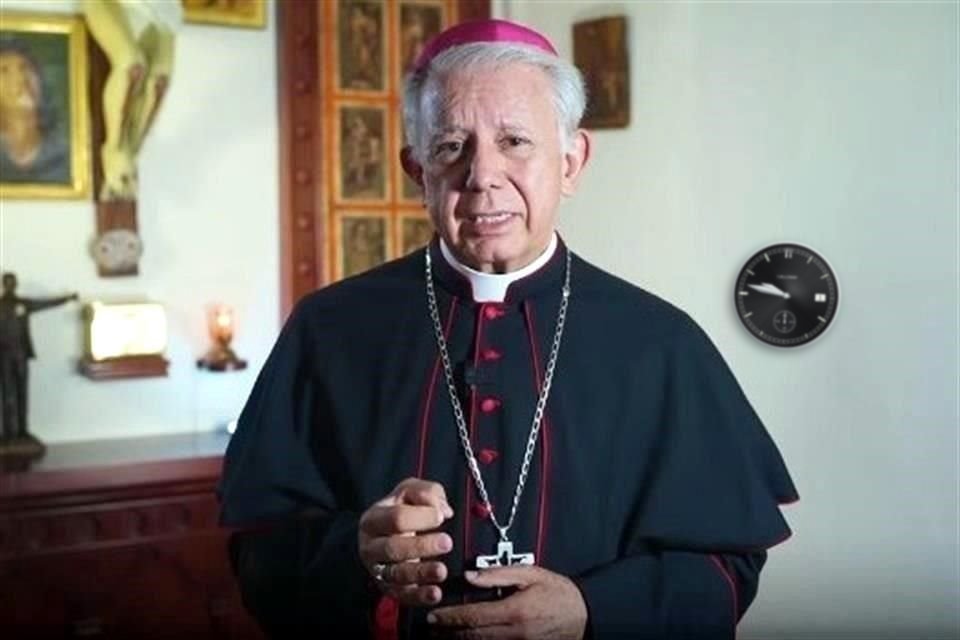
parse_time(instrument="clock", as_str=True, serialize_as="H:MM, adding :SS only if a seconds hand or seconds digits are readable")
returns 9:47
